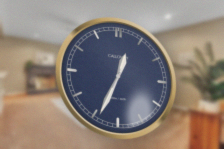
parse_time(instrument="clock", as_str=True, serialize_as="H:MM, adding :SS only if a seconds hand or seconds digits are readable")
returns 12:34
